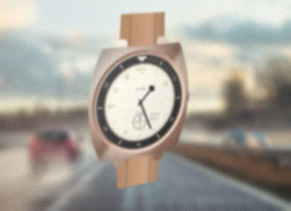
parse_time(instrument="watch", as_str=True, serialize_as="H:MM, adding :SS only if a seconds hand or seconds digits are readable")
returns 1:26
